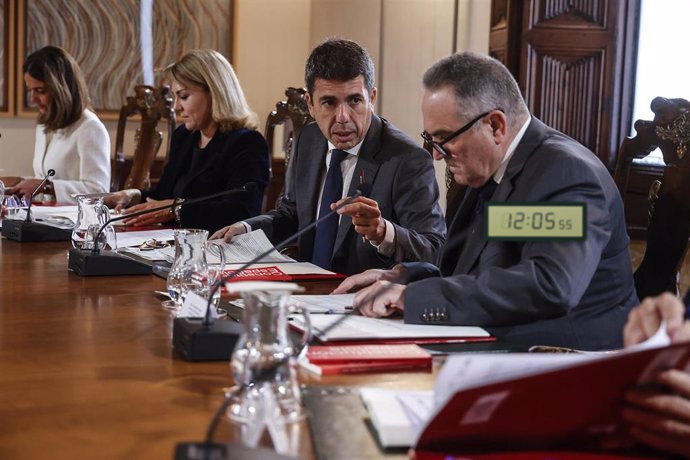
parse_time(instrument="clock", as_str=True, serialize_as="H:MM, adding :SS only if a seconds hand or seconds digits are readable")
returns 12:05
